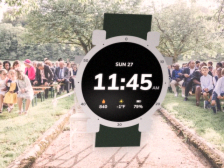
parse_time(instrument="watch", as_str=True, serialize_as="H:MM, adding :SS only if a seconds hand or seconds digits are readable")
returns 11:45
